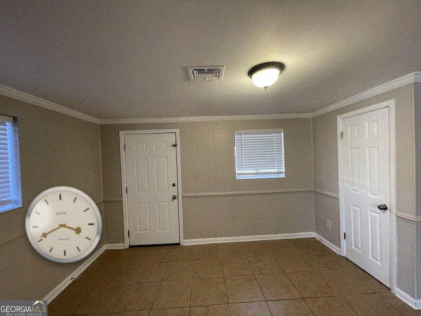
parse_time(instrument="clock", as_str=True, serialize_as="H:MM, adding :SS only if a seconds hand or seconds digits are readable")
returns 3:41
